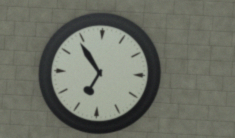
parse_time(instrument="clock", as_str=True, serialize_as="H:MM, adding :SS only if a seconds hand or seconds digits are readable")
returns 6:54
